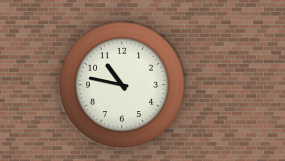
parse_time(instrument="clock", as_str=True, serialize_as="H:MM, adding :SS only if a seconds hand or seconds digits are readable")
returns 10:47
